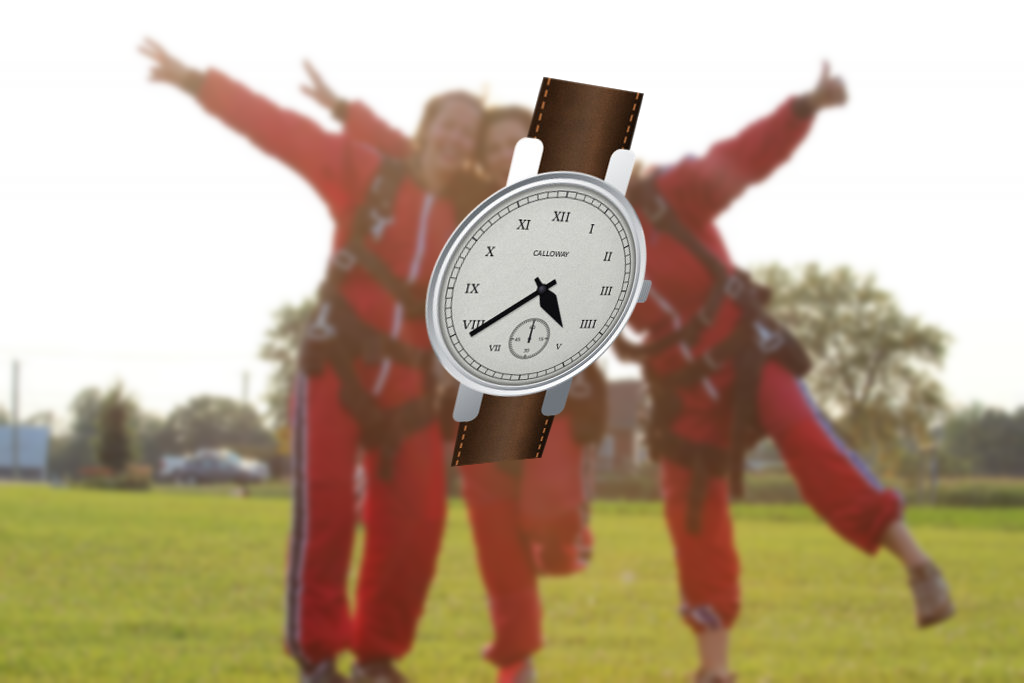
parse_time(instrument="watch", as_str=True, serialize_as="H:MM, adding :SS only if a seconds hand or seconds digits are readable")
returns 4:39
